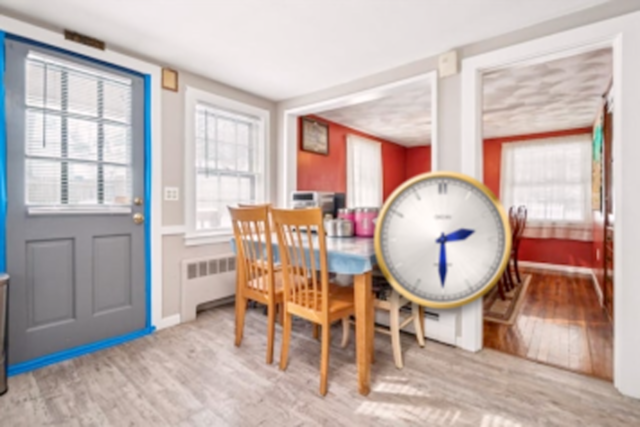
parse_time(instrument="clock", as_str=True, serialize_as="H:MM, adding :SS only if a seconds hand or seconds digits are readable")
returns 2:30
